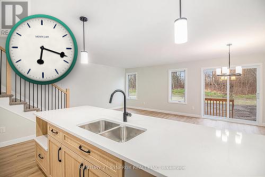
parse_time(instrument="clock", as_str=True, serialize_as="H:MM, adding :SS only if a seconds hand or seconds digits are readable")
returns 6:18
